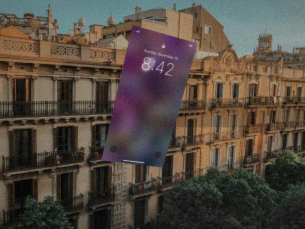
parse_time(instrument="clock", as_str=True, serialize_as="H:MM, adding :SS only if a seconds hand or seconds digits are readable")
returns 8:42
